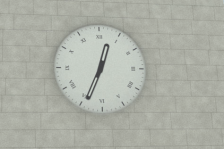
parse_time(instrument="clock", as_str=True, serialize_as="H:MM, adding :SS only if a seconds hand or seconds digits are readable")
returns 12:34
